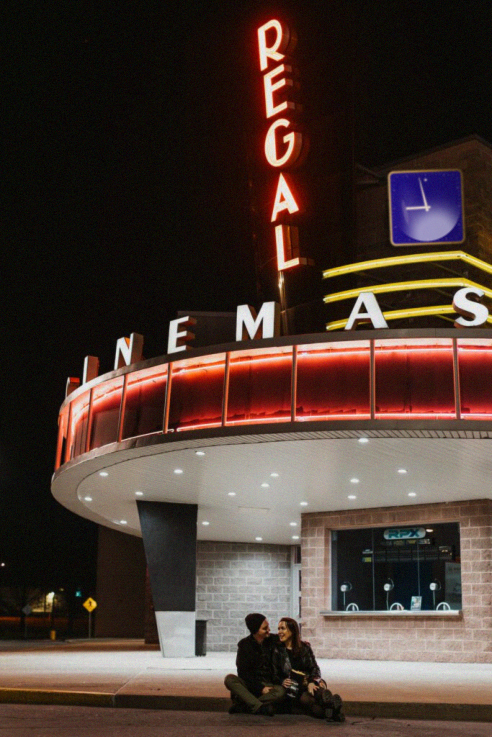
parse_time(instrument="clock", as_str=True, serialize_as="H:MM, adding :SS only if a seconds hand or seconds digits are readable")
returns 8:58
